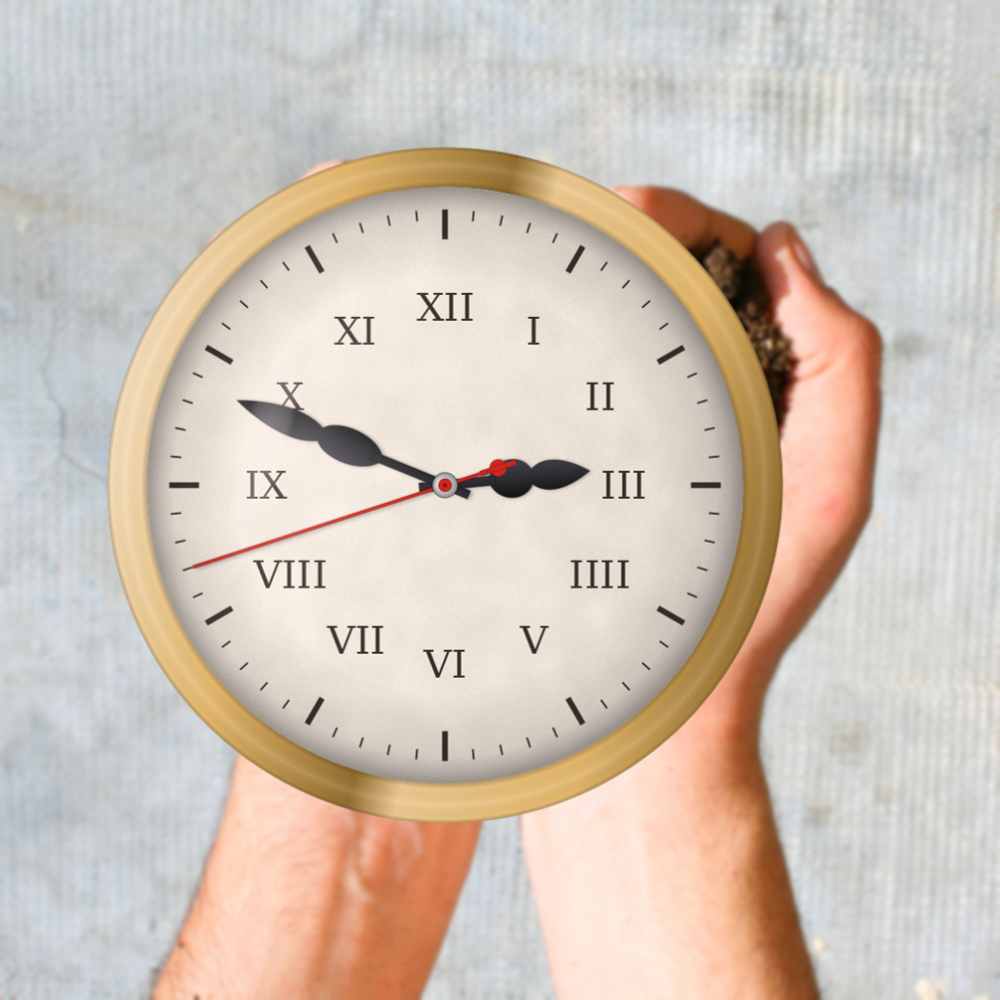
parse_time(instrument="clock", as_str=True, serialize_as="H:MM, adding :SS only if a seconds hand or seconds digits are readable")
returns 2:48:42
